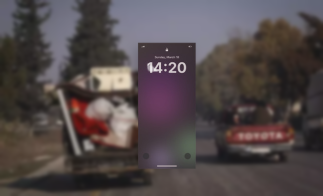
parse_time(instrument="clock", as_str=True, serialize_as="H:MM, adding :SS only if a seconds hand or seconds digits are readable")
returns 14:20
